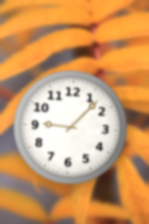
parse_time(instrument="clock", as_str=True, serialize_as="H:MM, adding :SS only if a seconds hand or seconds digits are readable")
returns 9:07
